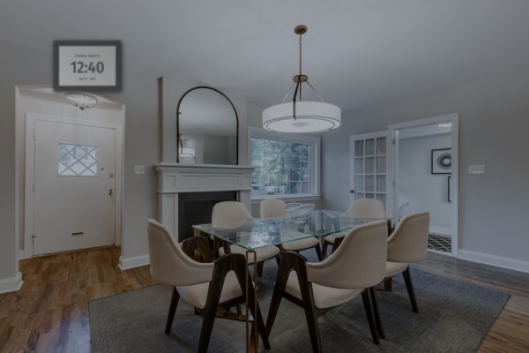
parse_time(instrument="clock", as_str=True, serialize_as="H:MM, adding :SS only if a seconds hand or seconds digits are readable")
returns 12:40
